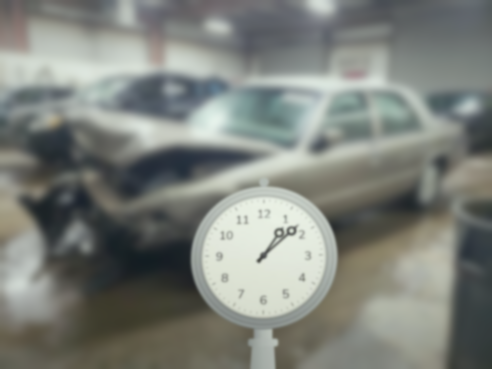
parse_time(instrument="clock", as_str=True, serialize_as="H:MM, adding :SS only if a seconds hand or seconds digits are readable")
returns 1:08
